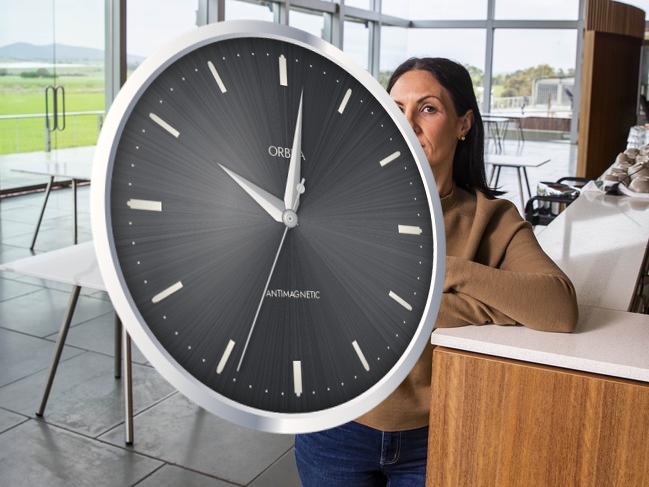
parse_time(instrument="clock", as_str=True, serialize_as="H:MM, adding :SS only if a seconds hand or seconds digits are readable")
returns 10:01:34
